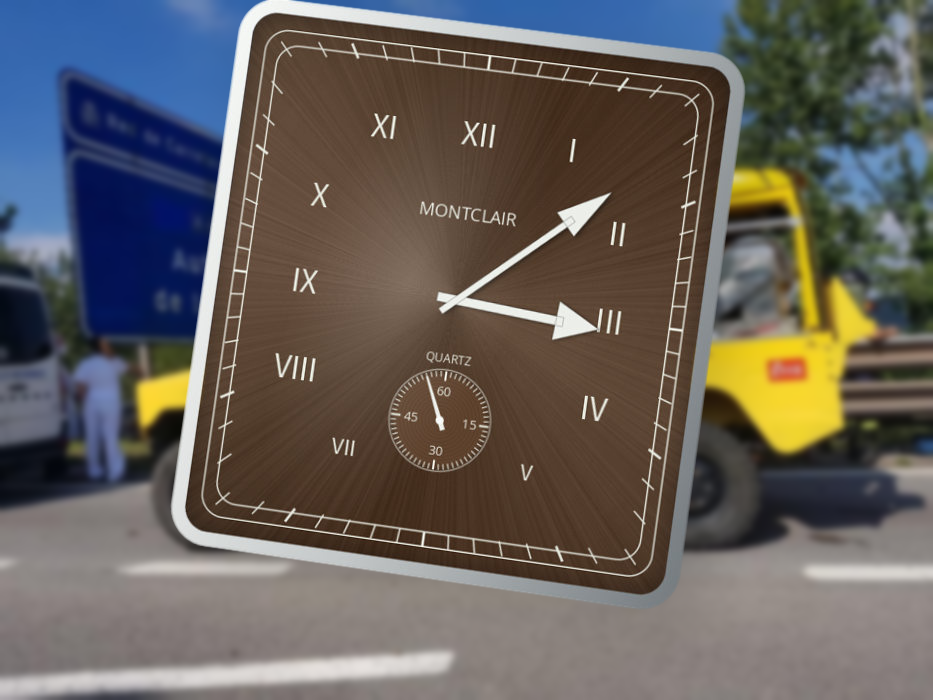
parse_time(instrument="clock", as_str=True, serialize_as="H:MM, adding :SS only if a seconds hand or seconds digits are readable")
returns 3:07:56
